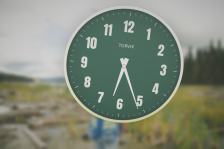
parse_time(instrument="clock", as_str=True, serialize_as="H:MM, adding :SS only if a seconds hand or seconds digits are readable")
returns 6:26
